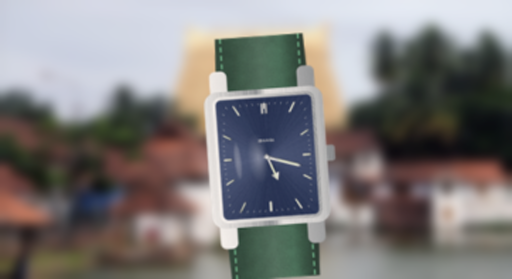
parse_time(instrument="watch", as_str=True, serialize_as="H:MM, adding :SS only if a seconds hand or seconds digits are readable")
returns 5:18
